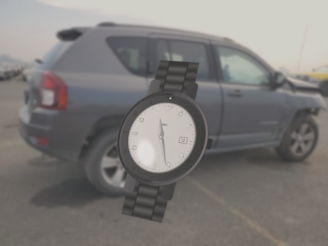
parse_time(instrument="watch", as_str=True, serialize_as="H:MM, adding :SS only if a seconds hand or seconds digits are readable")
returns 11:26
